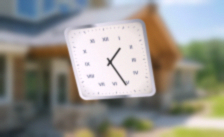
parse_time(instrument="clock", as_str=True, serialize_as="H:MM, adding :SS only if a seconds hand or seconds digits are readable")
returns 1:26
